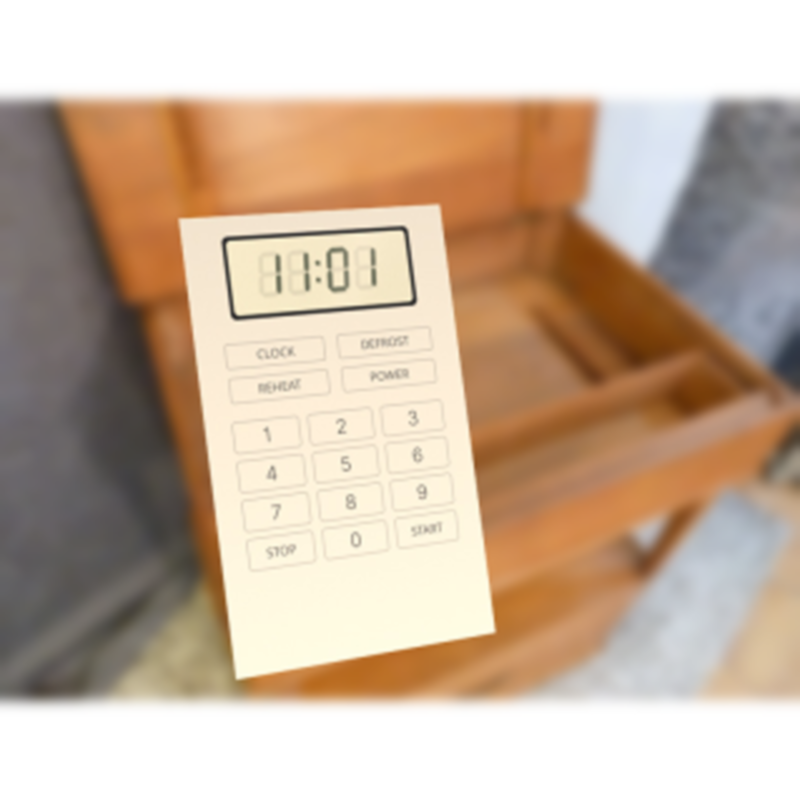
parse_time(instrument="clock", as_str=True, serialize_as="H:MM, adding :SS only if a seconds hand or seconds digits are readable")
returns 11:01
